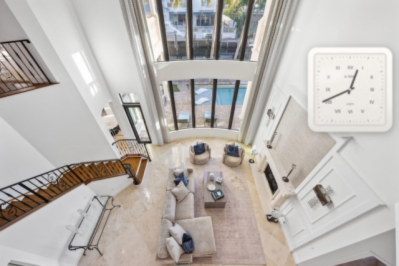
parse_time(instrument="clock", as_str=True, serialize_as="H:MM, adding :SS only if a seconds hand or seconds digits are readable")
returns 12:41
